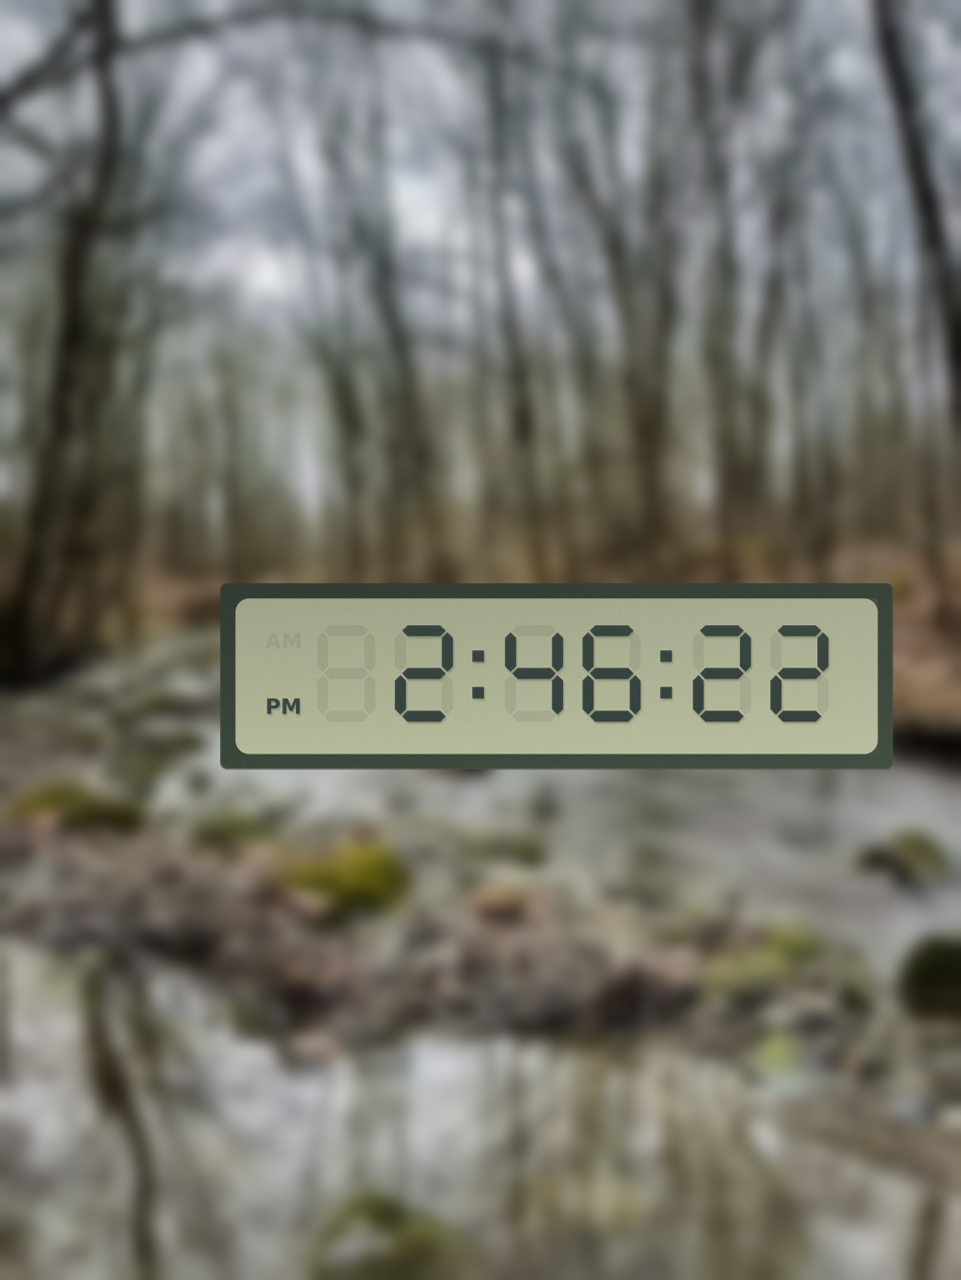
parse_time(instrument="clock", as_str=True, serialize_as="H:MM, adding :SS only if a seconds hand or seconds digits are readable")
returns 2:46:22
